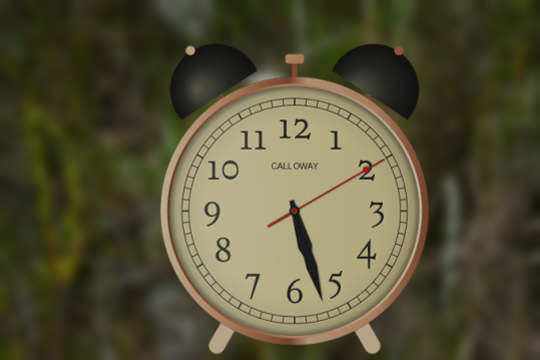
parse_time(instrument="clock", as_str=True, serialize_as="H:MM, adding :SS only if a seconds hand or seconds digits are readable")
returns 5:27:10
